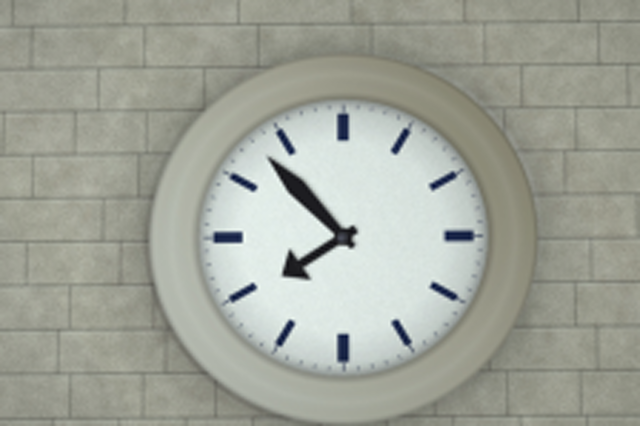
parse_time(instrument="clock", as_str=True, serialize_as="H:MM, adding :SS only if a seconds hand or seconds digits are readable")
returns 7:53
